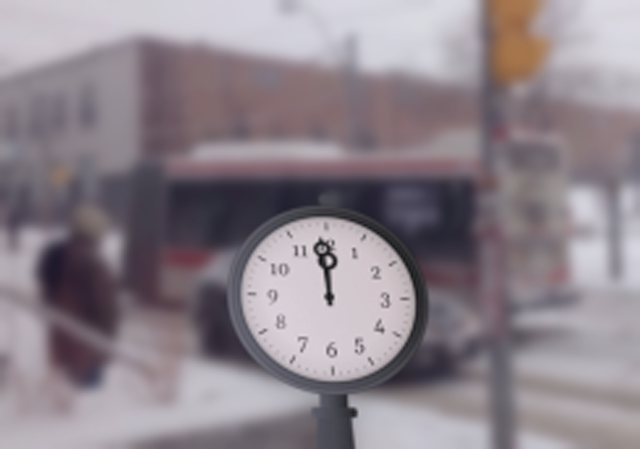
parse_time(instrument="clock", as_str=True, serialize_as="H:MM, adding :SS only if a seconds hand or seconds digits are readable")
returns 11:59
